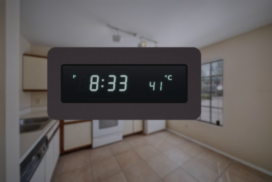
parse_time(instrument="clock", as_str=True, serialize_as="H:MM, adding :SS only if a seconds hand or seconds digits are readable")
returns 8:33
